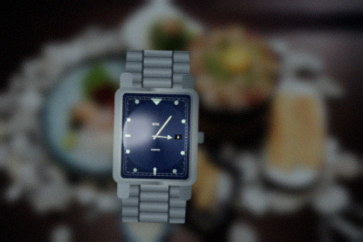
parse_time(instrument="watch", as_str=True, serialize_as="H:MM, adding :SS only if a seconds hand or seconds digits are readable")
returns 3:06
